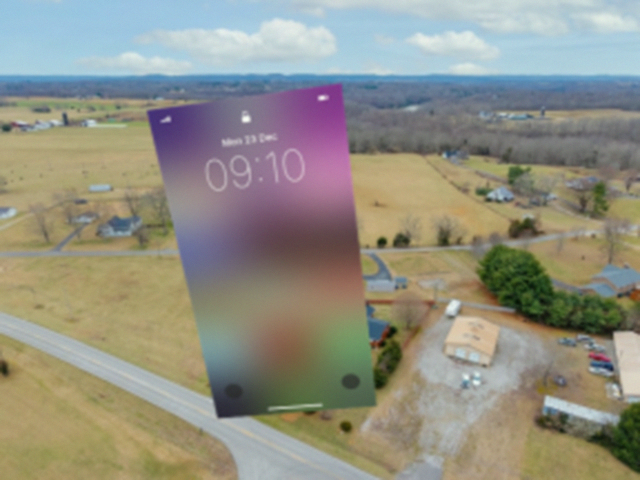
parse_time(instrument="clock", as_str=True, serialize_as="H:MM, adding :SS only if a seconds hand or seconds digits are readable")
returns 9:10
